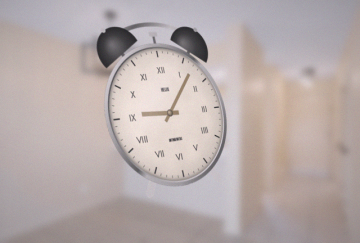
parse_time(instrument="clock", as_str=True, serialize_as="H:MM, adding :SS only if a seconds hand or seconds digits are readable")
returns 9:07
